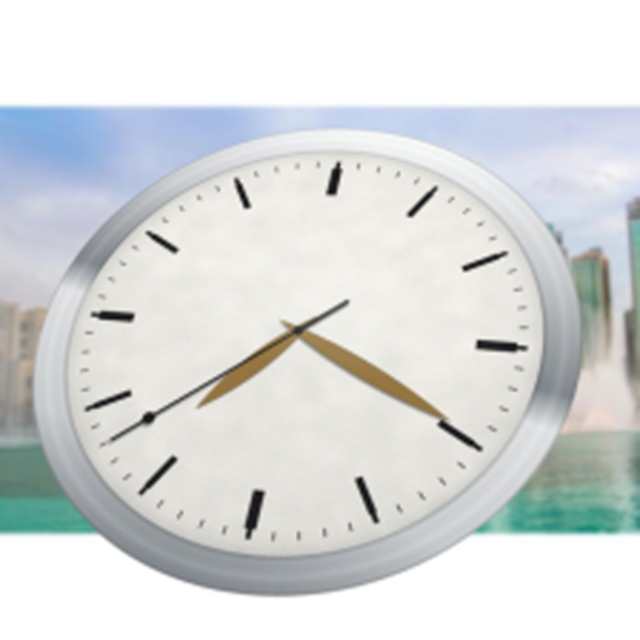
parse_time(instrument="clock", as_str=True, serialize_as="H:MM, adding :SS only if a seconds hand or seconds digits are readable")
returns 7:19:38
